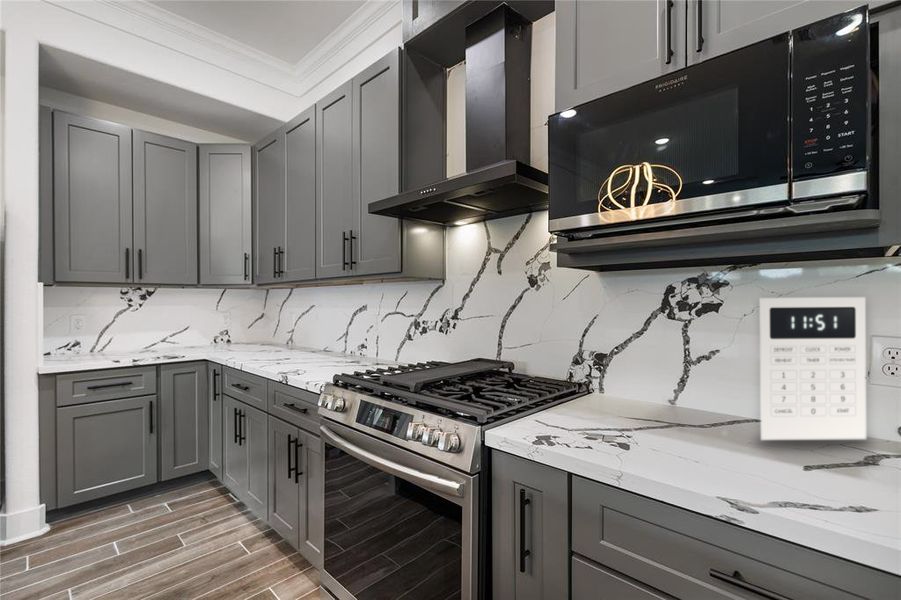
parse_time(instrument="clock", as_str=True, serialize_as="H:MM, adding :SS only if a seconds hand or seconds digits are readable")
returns 11:51
